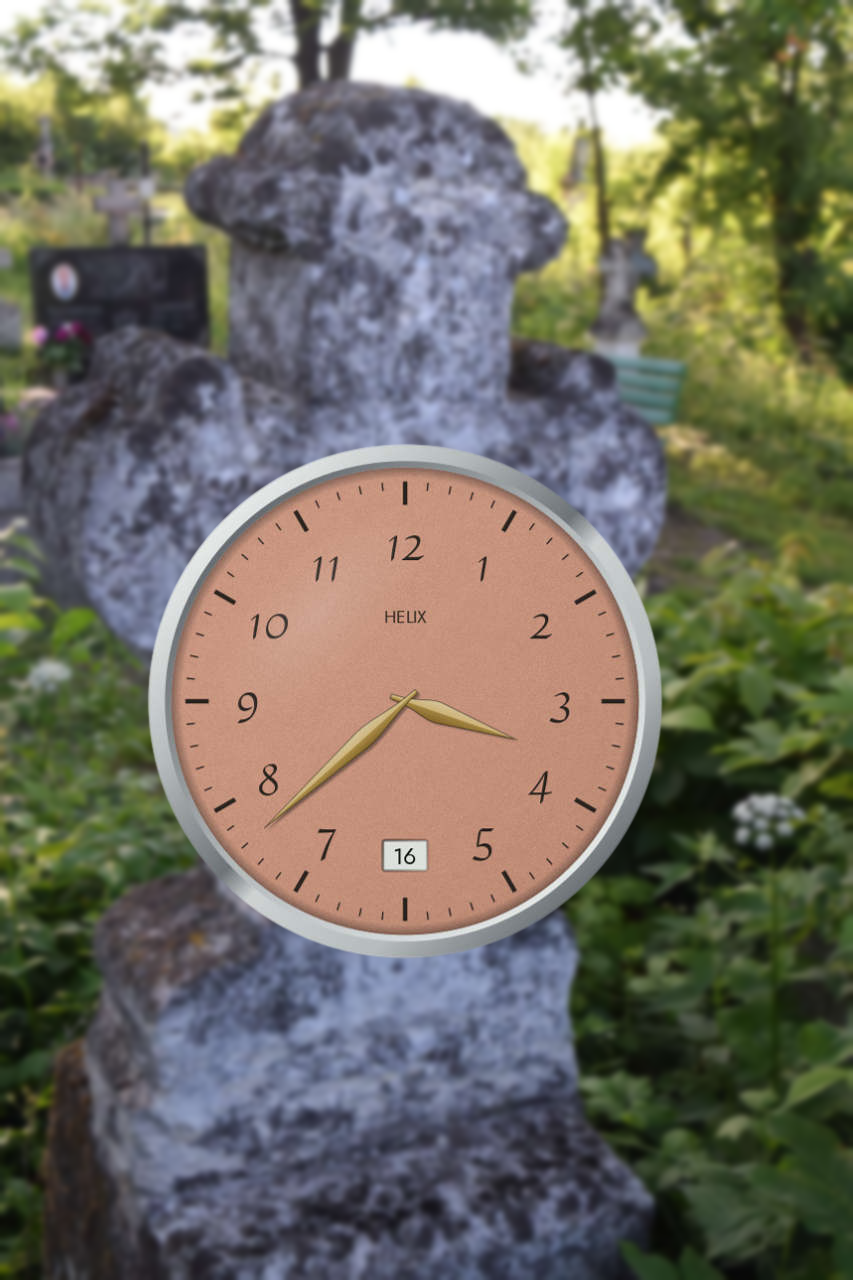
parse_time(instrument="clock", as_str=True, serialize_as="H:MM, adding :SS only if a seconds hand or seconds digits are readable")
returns 3:38
